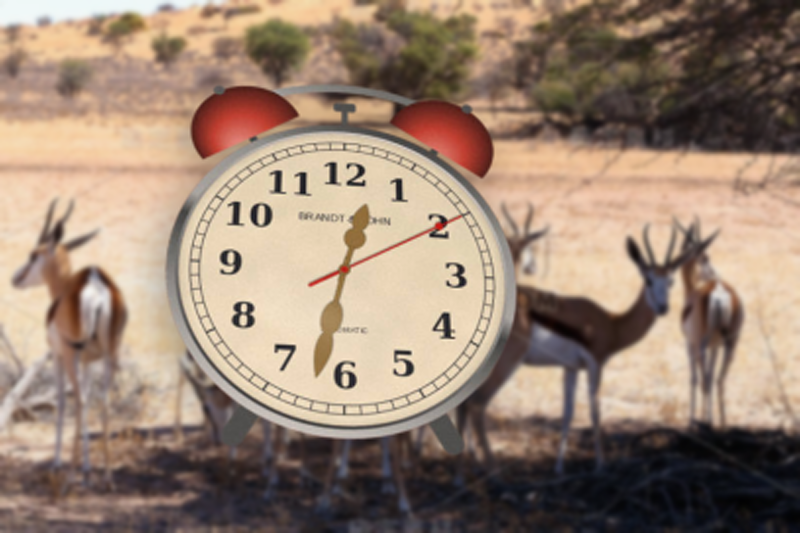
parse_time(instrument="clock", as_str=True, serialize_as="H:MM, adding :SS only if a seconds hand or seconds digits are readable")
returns 12:32:10
